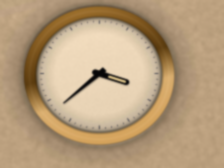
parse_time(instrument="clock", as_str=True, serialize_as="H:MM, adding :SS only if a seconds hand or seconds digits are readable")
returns 3:38
